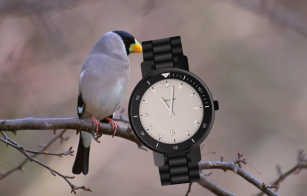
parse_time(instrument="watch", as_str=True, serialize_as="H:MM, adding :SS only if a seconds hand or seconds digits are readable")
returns 11:02
